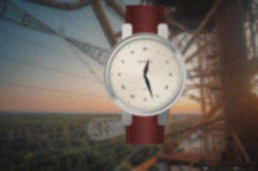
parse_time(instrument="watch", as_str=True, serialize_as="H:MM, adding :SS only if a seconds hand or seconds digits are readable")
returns 12:27
